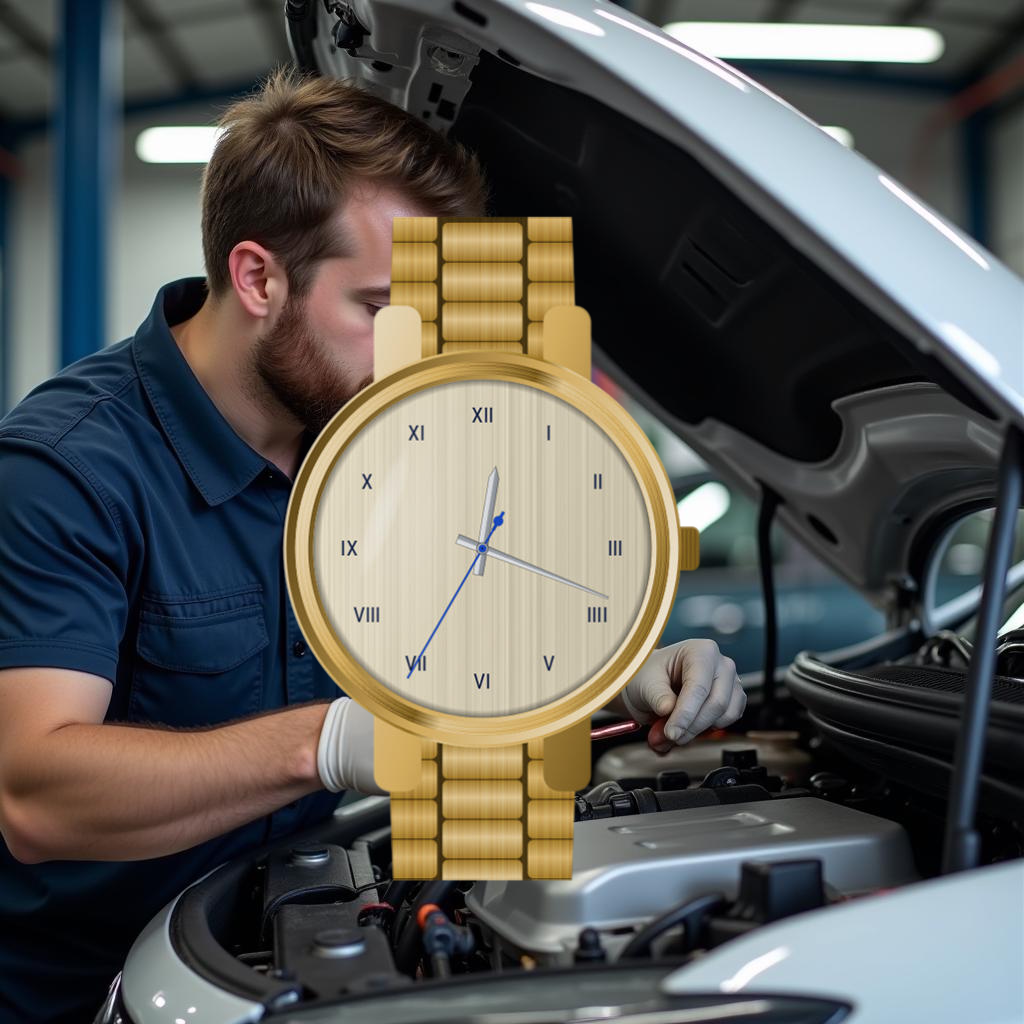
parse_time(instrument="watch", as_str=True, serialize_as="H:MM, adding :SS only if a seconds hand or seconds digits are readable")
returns 12:18:35
